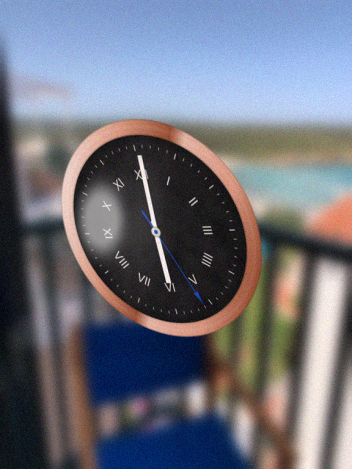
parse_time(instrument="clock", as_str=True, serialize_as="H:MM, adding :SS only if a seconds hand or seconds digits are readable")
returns 6:00:26
